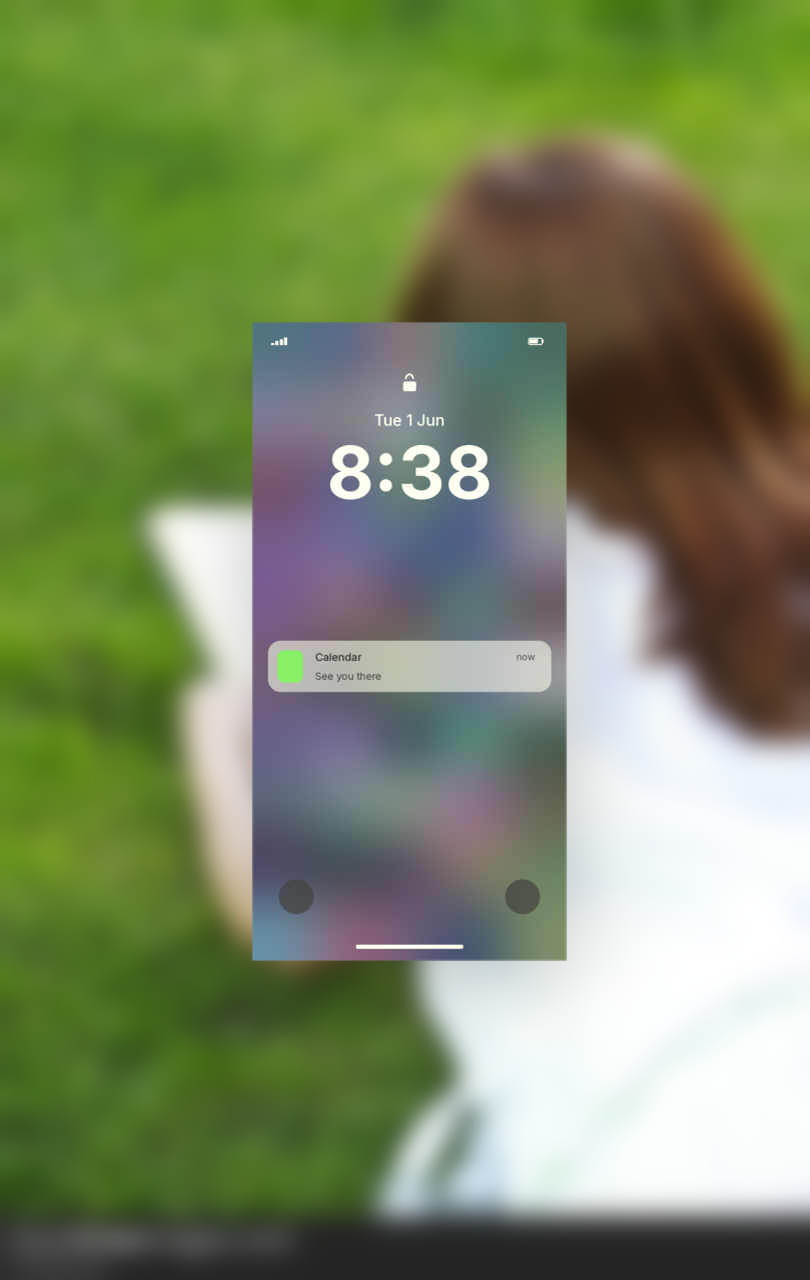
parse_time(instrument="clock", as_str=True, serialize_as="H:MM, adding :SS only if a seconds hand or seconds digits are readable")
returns 8:38
